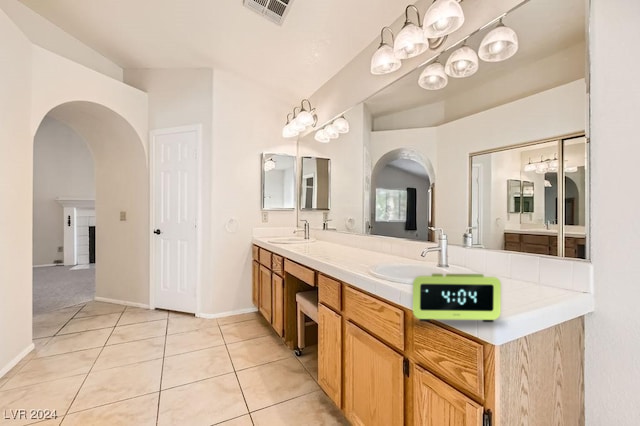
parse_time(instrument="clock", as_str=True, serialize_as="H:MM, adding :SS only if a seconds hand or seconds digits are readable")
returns 4:04
